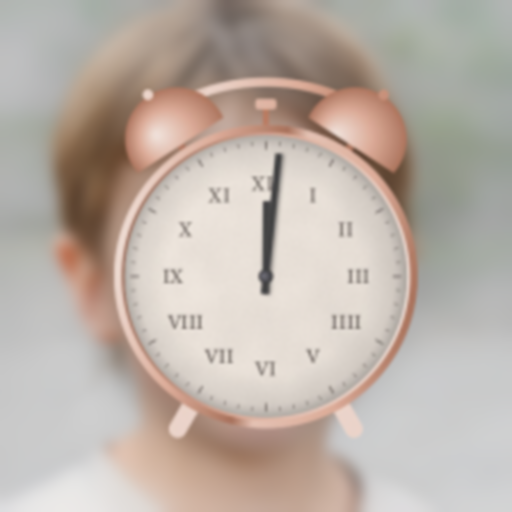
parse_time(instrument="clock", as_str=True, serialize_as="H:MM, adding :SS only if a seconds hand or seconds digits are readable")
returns 12:01
